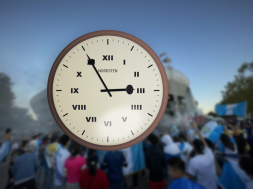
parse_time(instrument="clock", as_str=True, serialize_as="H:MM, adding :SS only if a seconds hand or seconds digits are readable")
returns 2:55
